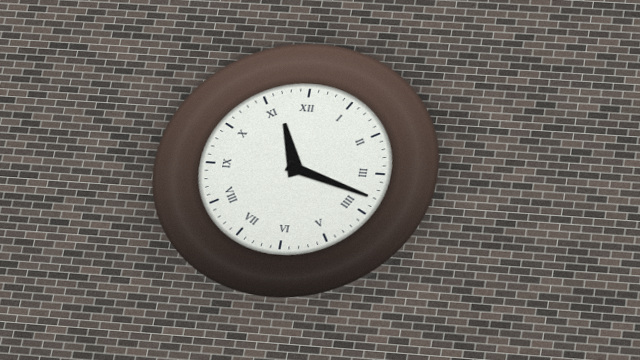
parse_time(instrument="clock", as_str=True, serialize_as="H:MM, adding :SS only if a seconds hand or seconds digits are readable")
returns 11:18
